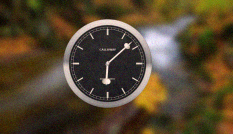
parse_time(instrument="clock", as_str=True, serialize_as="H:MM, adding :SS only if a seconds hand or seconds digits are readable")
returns 6:08
